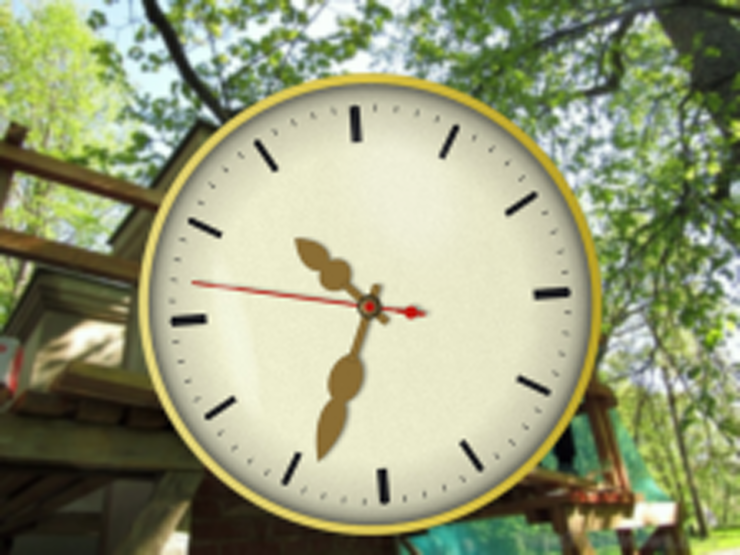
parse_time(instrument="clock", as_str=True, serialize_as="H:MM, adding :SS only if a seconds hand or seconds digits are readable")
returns 10:33:47
